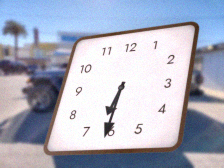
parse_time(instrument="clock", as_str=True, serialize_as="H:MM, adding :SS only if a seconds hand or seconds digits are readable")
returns 6:31
